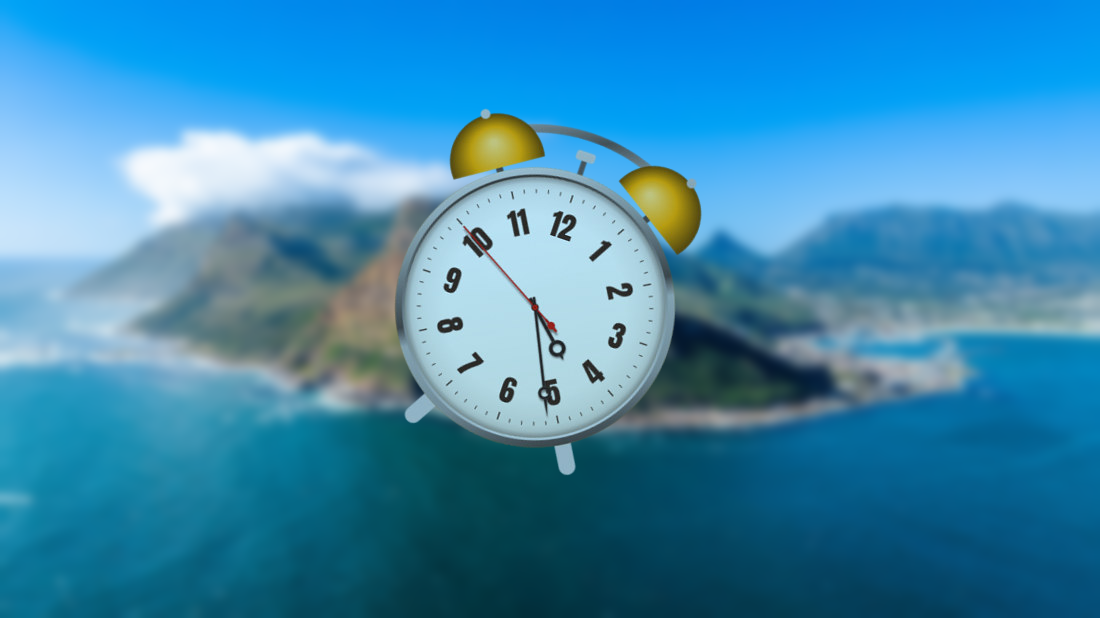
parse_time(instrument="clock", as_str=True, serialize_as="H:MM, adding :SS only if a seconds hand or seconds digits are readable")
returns 4:25:50
